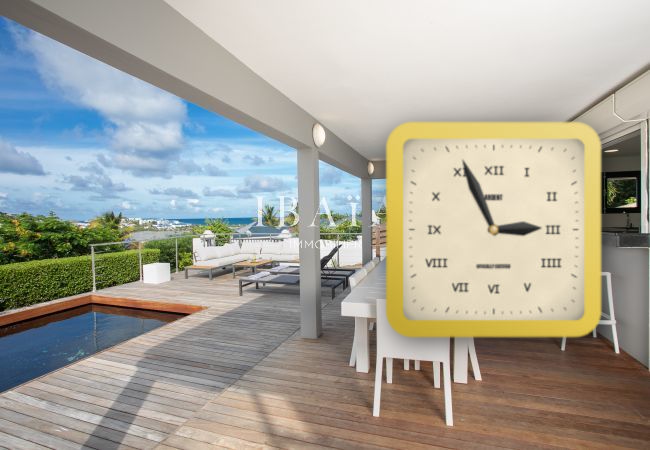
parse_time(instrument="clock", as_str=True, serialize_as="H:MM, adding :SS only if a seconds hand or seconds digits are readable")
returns 2:56
